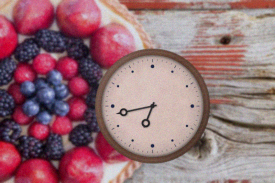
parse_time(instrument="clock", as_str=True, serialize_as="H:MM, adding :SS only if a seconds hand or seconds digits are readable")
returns 6:43
